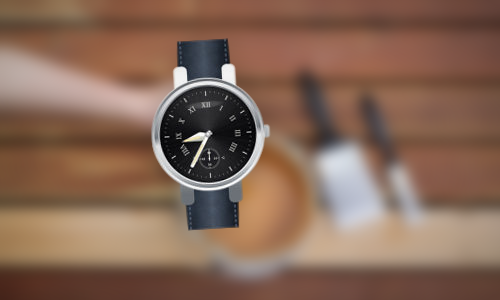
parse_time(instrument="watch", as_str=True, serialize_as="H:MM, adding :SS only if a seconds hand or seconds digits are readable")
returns 8:35
